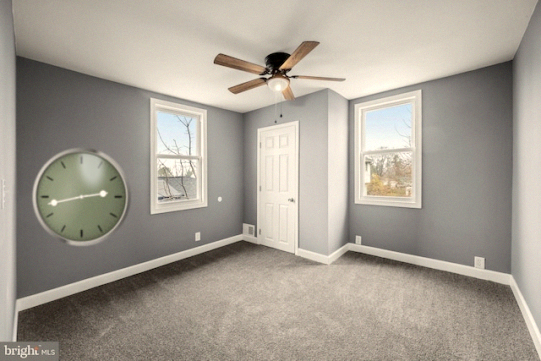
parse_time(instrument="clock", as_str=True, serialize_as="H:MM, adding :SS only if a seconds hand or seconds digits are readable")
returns 2:43
